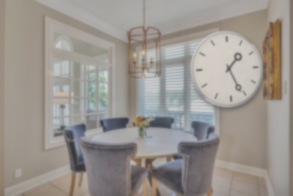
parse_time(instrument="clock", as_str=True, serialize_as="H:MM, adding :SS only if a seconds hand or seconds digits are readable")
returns 1:26
